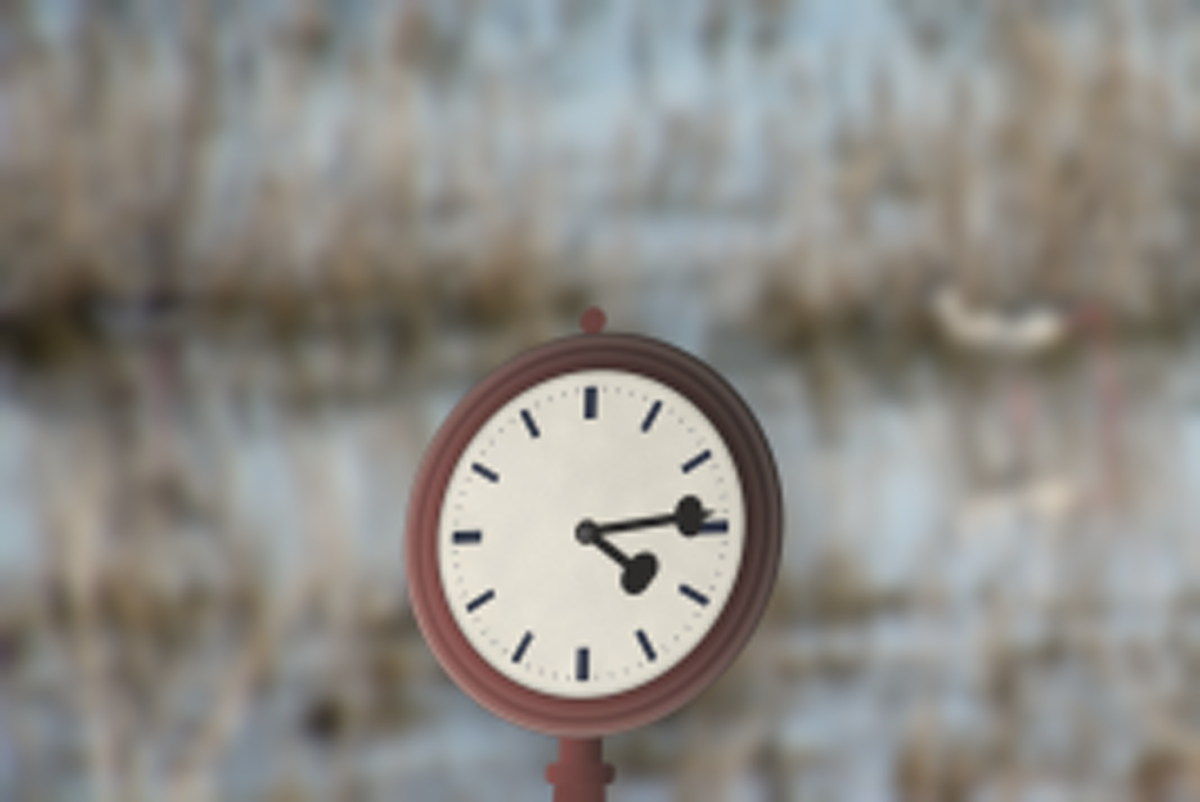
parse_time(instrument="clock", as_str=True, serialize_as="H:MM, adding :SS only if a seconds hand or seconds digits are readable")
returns 4:14
